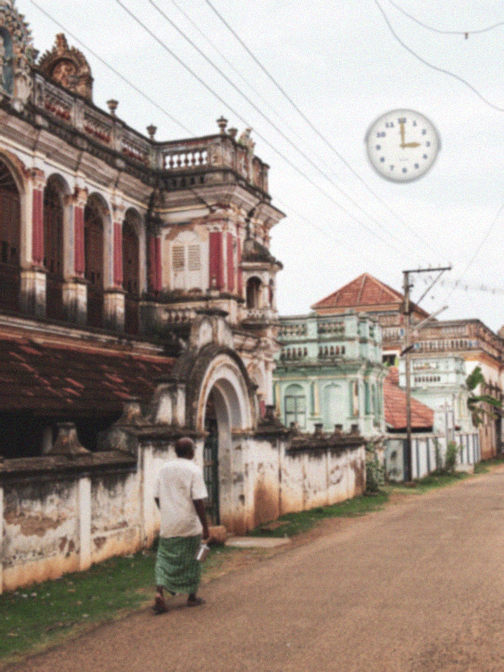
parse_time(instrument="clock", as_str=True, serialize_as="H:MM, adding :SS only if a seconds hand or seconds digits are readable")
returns 3:00
